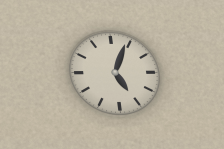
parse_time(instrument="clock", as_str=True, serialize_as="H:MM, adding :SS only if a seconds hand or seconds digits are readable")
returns 5:04
